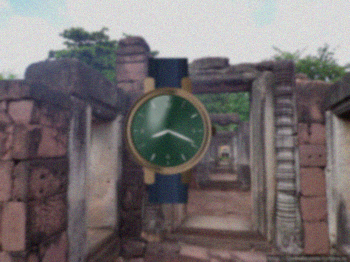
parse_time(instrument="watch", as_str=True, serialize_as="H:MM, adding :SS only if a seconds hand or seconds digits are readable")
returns 8:19
